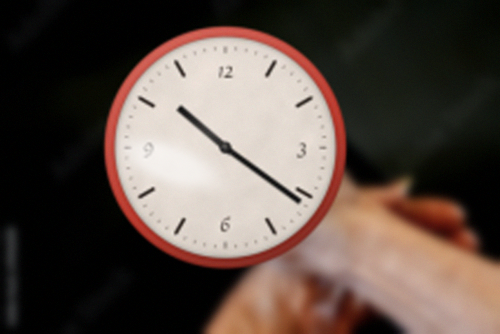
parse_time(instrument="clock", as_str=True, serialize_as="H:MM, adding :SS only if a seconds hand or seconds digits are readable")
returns 10:21
